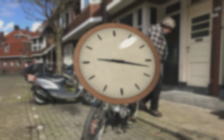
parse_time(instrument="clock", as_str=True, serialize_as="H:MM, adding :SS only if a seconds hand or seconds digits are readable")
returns 9:17
